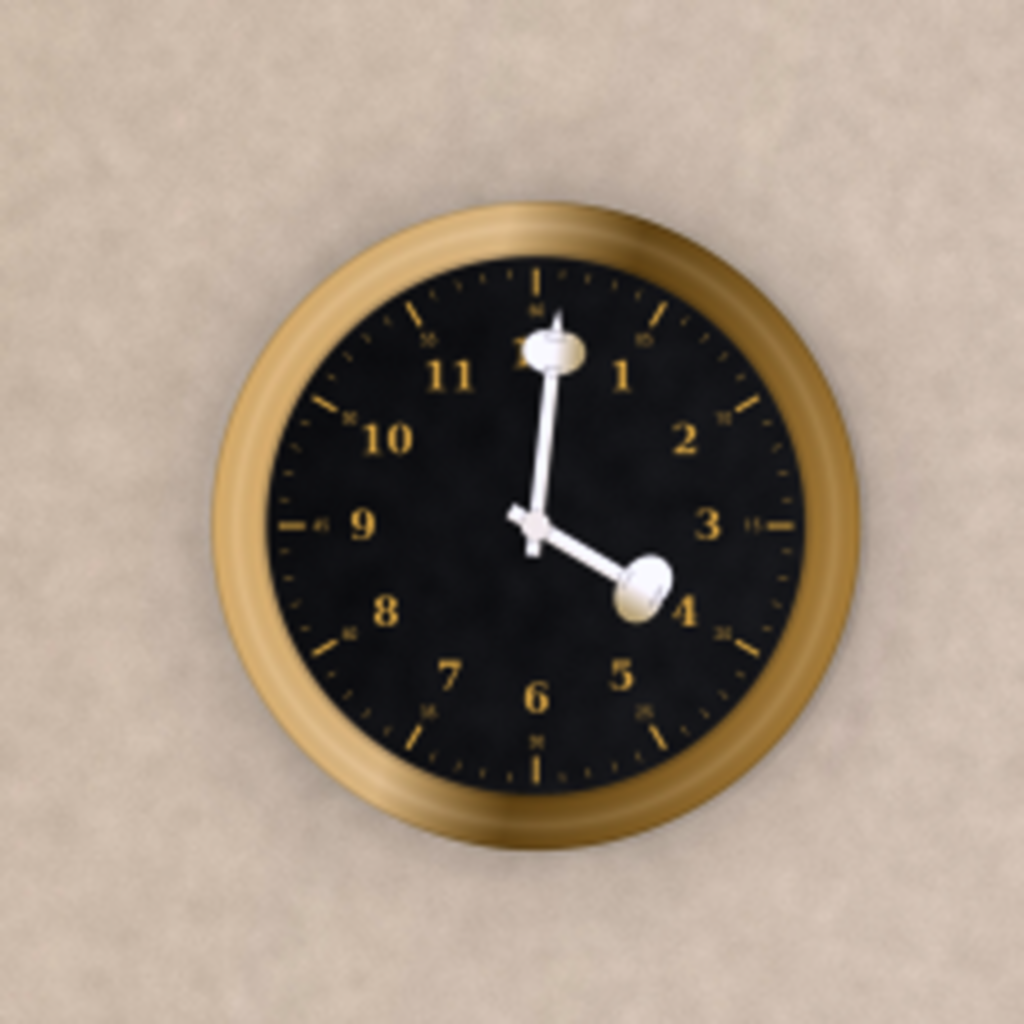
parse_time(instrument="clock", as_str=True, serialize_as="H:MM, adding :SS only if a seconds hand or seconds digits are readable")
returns 4:01
